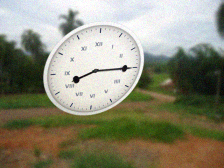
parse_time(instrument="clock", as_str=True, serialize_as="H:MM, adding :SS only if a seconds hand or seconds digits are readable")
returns 8:15
